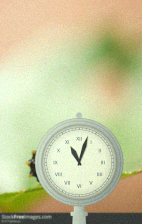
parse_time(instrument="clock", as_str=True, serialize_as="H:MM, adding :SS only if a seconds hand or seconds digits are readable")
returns 11:03
